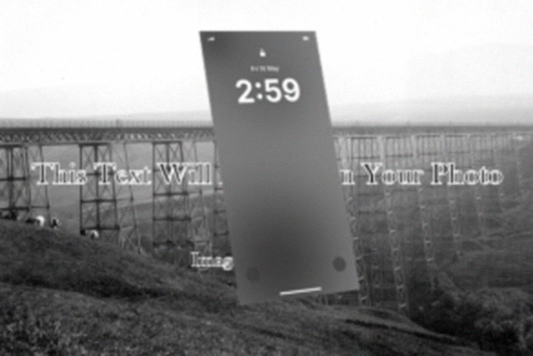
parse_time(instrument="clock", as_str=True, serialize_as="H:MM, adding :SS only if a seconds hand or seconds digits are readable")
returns 2:59
